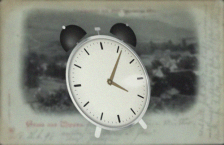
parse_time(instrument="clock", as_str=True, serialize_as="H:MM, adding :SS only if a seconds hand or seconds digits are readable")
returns 4:06
